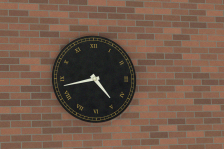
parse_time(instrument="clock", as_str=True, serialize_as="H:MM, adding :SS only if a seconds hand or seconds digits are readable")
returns 4:43
